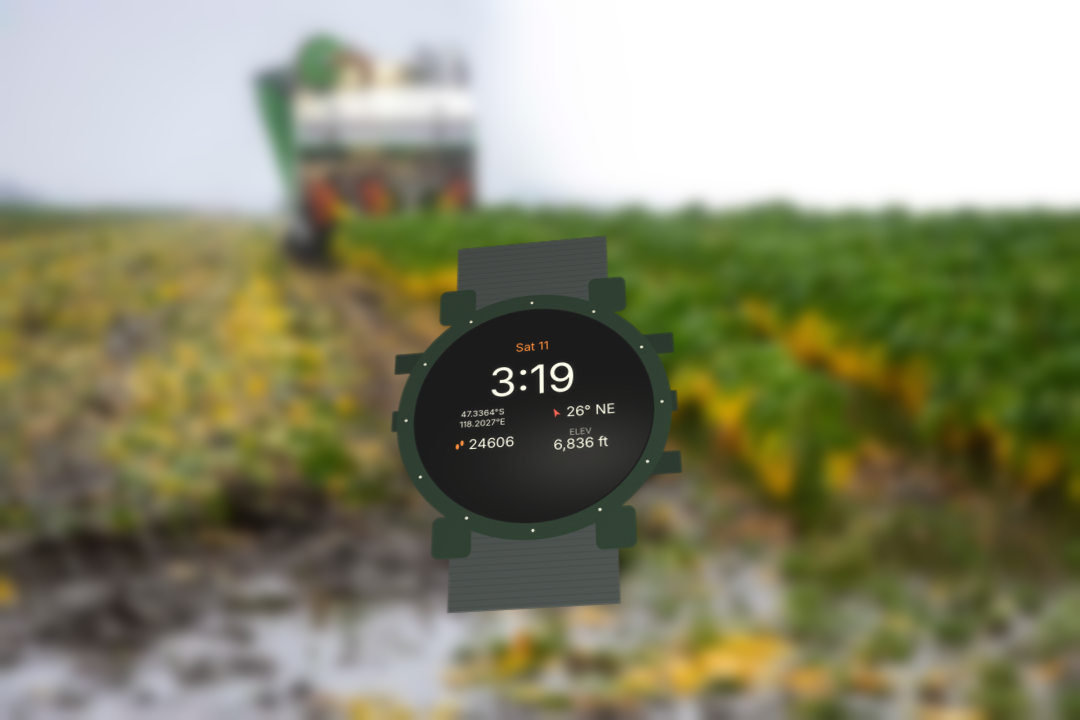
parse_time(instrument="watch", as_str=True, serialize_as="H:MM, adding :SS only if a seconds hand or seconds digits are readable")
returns 3:19
